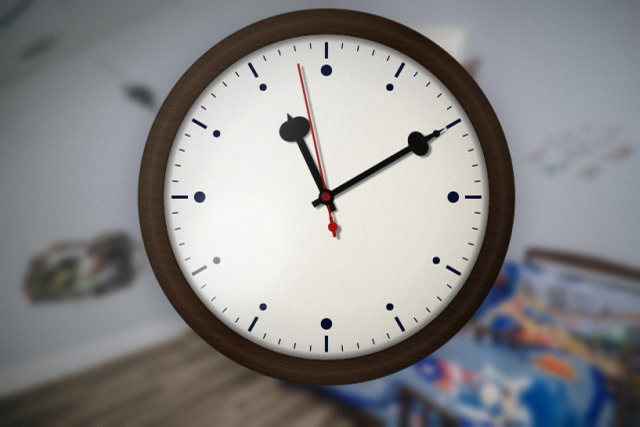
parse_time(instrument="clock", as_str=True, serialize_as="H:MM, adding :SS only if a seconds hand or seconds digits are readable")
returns 11:09:58
